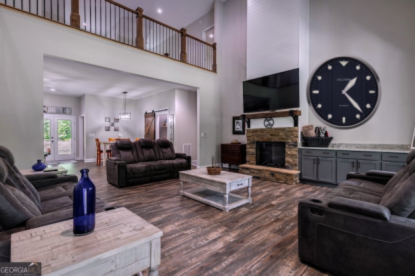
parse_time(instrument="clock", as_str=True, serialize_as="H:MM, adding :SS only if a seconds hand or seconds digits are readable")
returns 1:23
